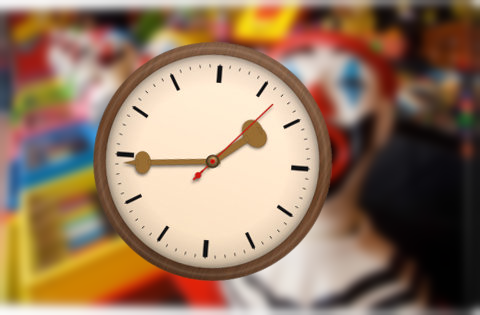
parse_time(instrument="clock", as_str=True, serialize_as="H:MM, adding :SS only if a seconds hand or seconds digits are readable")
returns 1:44:07
